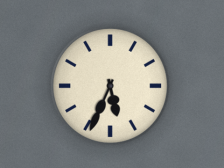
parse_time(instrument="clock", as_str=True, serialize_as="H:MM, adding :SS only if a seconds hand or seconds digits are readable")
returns 5:34
